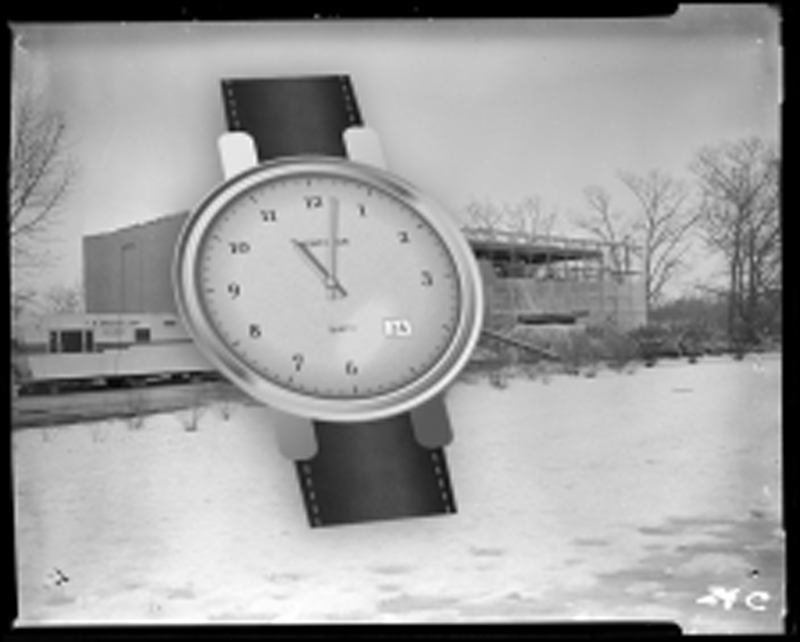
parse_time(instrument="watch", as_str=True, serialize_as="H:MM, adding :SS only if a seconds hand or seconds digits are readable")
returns 11:02
